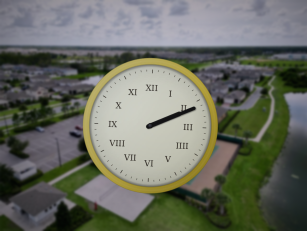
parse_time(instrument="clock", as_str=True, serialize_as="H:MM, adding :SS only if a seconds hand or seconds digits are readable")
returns 2:11
